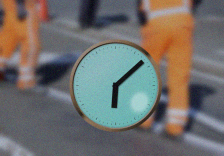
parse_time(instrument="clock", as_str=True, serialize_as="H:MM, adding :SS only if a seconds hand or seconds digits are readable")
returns 6:08
